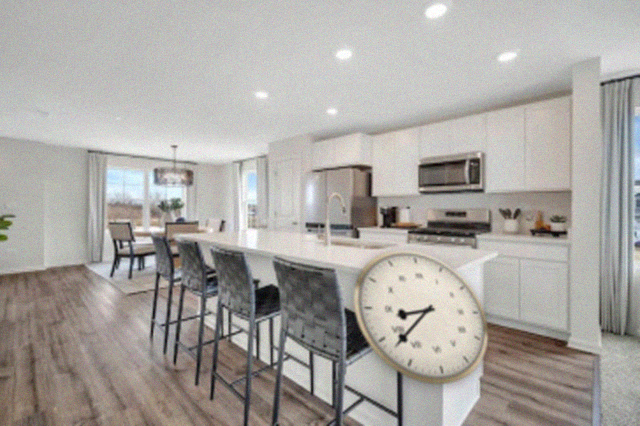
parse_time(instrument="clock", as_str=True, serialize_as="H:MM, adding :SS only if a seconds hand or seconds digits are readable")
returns 8:38
